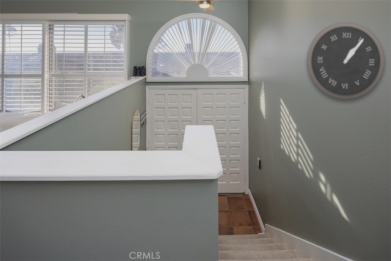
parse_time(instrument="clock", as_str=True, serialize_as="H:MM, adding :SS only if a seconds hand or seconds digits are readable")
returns 1:06
